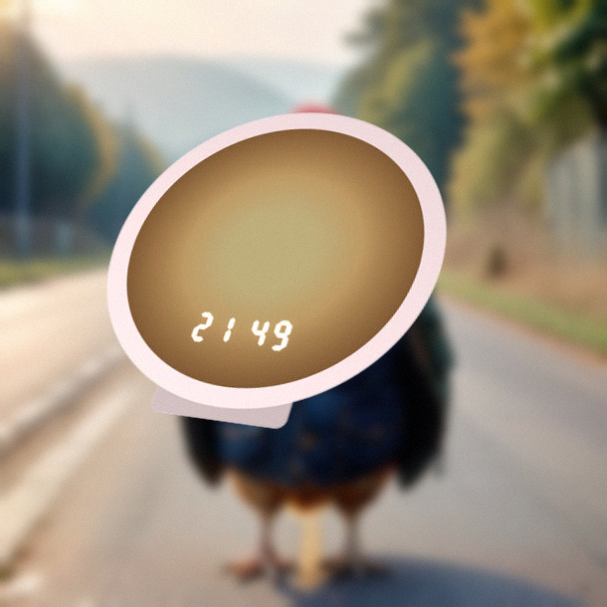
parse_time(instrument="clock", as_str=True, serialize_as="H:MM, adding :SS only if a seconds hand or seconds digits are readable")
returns 21:49
